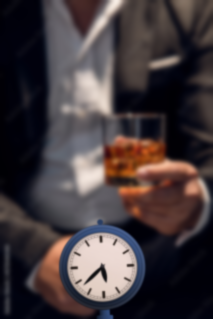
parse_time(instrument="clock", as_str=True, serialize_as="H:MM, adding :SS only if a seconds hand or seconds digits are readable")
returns 5:38
